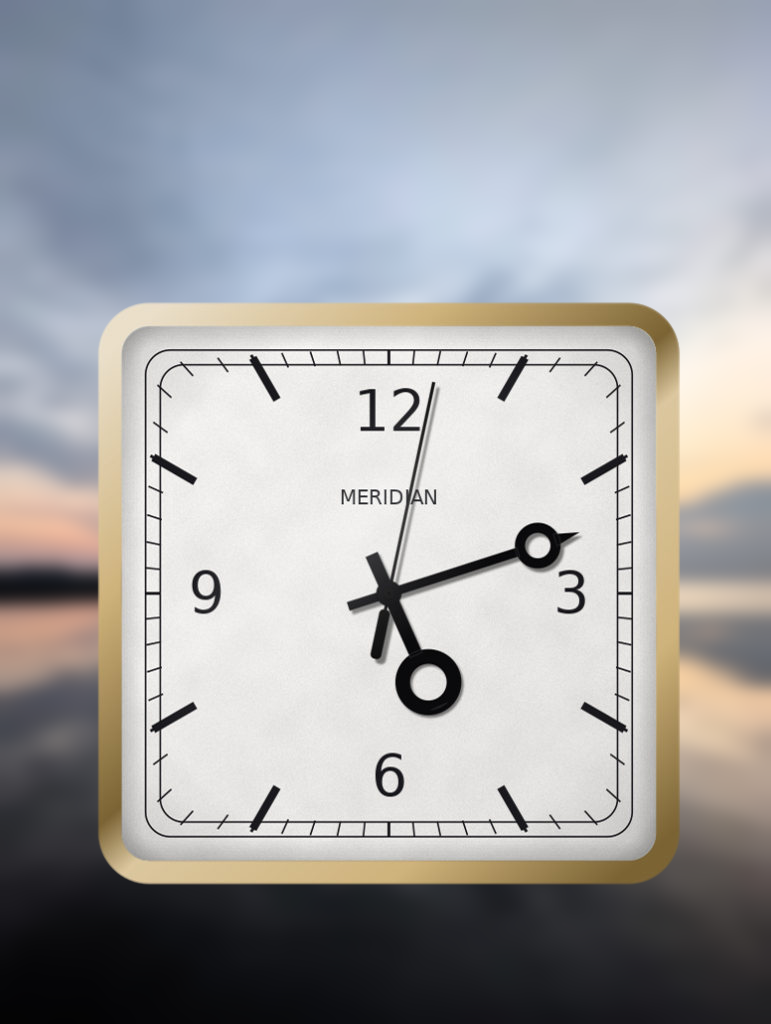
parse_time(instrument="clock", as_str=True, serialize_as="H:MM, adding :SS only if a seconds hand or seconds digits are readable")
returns 5:12:02
